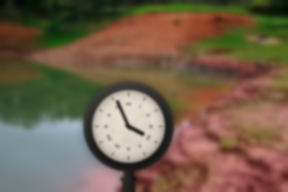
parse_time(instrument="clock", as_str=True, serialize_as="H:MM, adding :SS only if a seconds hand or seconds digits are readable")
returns 3:56
